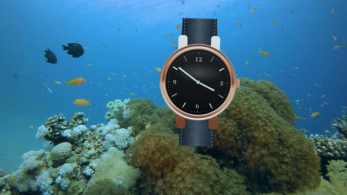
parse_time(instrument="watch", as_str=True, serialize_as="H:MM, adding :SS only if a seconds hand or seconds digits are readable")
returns 3:51
